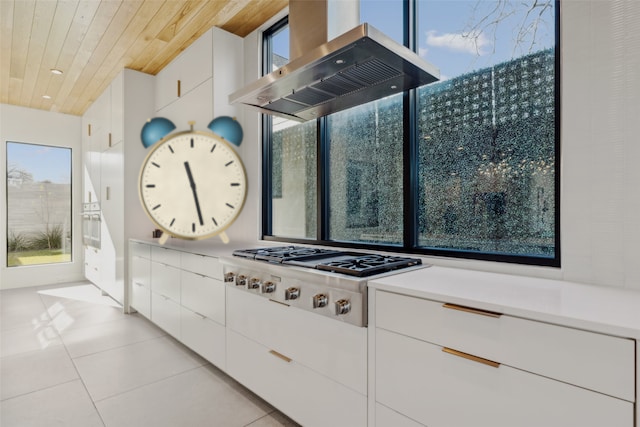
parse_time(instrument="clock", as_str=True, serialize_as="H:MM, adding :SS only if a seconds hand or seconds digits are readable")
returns 11:28
